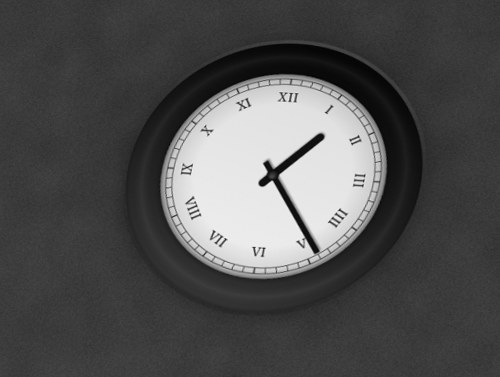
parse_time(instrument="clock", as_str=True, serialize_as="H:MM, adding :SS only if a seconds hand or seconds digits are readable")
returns 1:24
